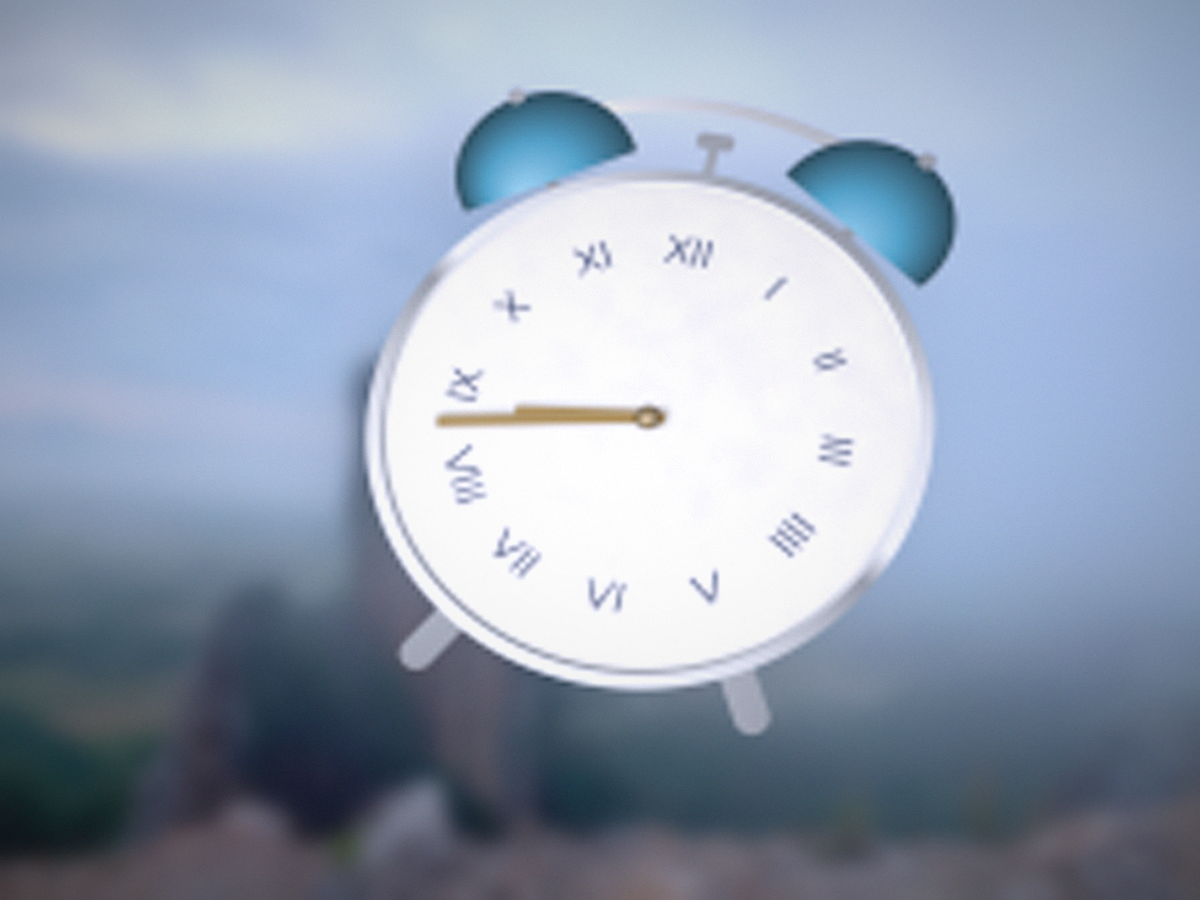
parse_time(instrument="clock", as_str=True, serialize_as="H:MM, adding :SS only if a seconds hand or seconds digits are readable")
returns 8:43
